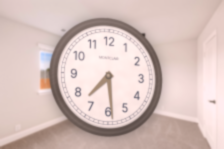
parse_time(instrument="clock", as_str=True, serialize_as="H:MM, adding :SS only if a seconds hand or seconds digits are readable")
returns 7:29
